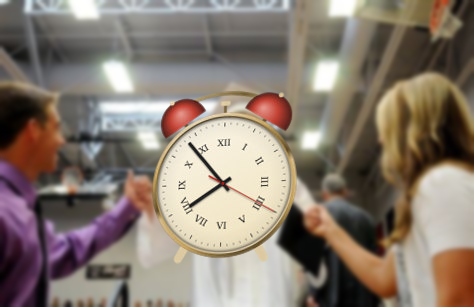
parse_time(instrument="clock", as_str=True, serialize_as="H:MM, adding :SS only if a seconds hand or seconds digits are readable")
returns 7:53:20
